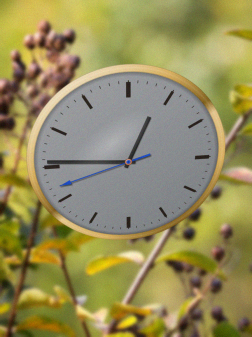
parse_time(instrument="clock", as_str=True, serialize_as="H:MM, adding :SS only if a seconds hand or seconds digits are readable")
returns 12:45:42
